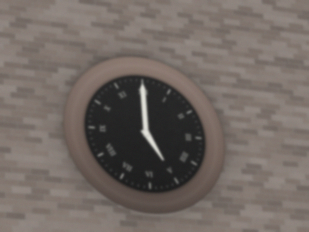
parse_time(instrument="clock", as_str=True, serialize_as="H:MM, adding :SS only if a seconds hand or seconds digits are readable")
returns 5:00
